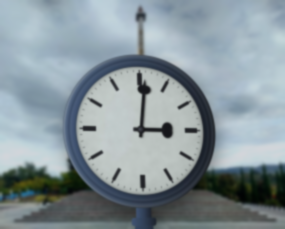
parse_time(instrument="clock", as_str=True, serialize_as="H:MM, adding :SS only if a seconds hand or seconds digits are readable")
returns 3:01
